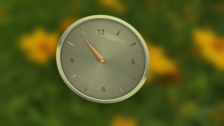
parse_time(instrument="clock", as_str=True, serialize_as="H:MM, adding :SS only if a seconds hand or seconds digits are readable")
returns 10:54
